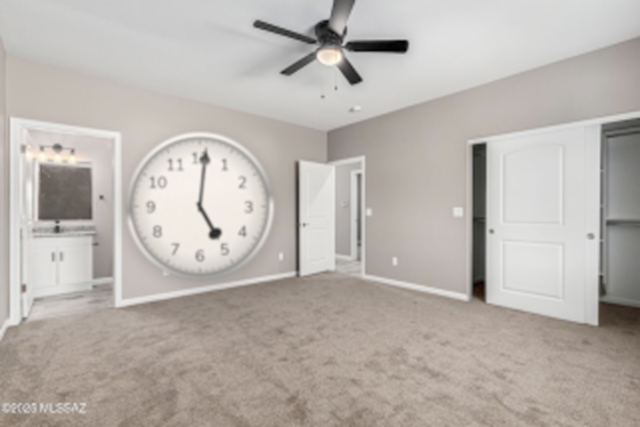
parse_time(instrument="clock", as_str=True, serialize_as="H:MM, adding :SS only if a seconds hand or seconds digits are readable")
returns 5:01
